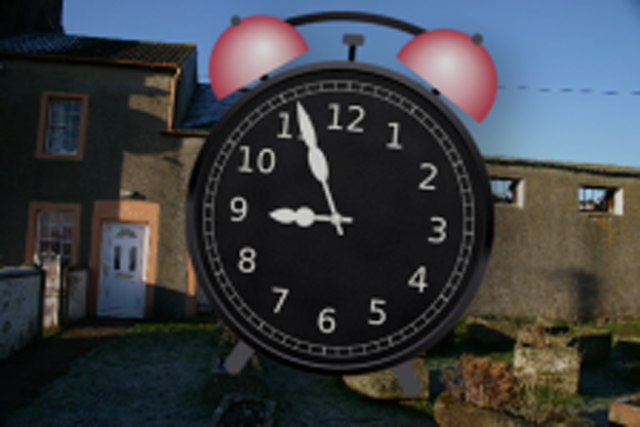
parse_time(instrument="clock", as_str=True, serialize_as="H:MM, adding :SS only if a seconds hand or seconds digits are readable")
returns 8:56
